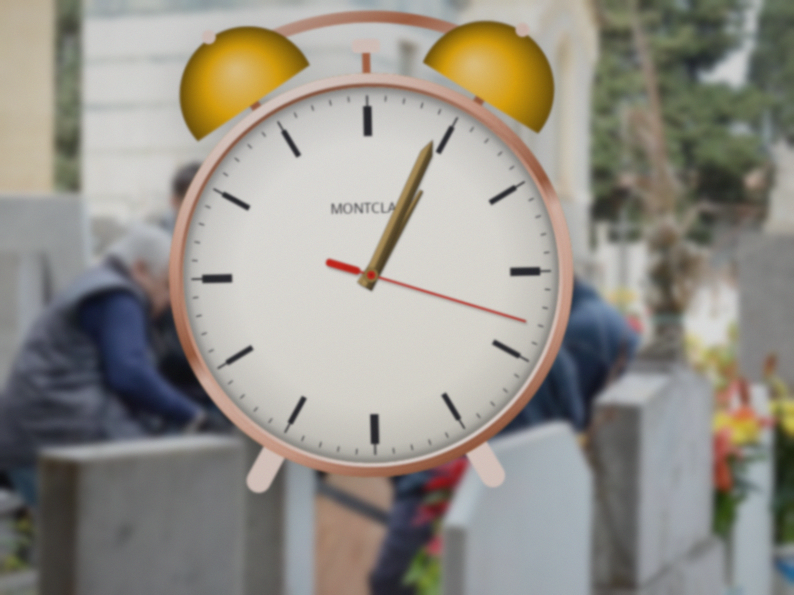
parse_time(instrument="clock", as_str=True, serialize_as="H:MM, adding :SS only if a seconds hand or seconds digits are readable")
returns 1:04:18
